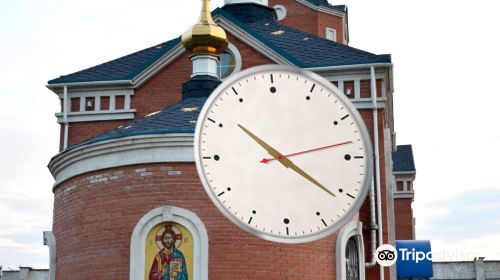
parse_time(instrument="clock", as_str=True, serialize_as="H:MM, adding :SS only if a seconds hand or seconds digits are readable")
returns 10:21:13
